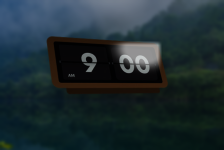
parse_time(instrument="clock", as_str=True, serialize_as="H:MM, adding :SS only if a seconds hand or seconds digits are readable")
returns 9:00
